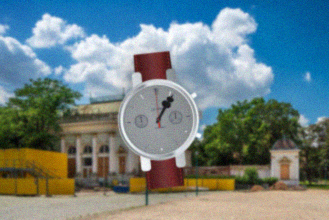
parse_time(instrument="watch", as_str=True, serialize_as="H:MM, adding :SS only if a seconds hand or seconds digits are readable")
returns 1:06
